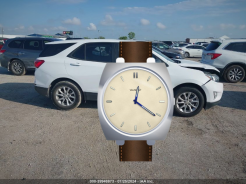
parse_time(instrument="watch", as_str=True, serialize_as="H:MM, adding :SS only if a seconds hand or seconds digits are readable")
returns 12:21
